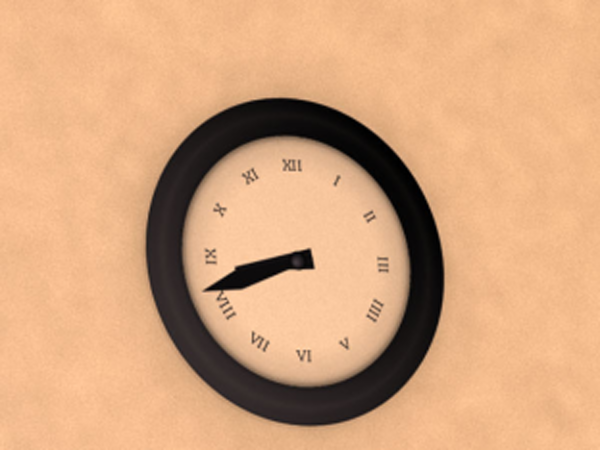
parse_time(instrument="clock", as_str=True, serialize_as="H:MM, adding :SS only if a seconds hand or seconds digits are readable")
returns 8:42
